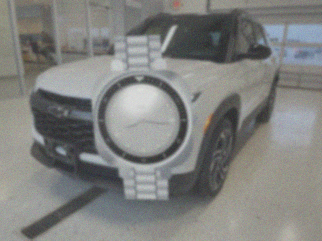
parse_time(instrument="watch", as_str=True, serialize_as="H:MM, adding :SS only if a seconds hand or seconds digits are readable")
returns 8:16
